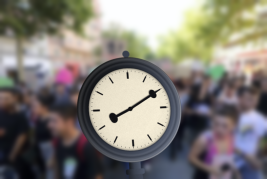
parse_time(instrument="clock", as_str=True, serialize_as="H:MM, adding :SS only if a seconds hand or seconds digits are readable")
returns 8:10
